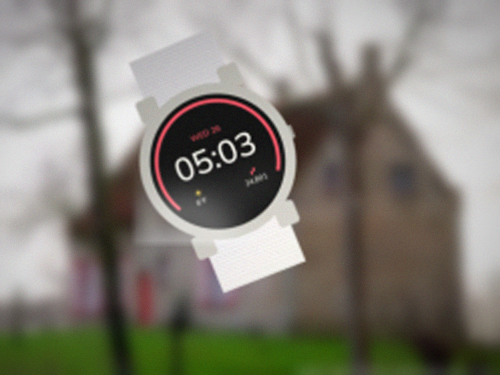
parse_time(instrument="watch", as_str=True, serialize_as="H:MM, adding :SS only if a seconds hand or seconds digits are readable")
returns 5:03
